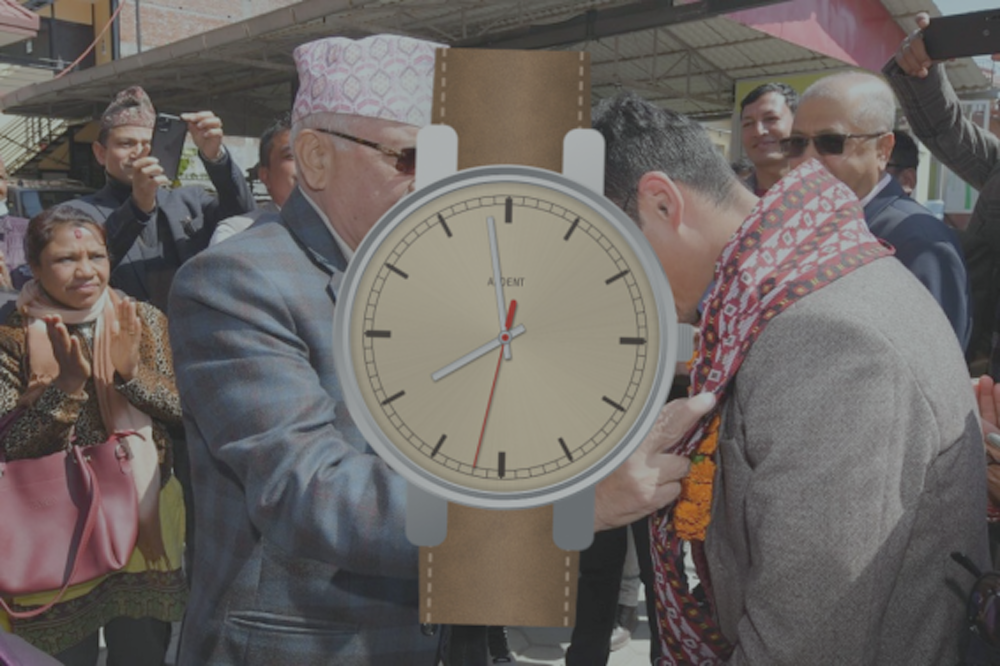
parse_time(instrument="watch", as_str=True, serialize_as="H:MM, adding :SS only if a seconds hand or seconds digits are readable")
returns 7:58:32
